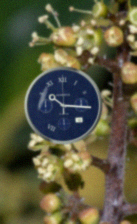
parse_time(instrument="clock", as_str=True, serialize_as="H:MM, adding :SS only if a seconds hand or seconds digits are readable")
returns 10:16
